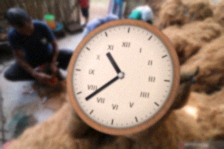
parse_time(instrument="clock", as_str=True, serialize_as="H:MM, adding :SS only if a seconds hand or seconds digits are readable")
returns 10:38
